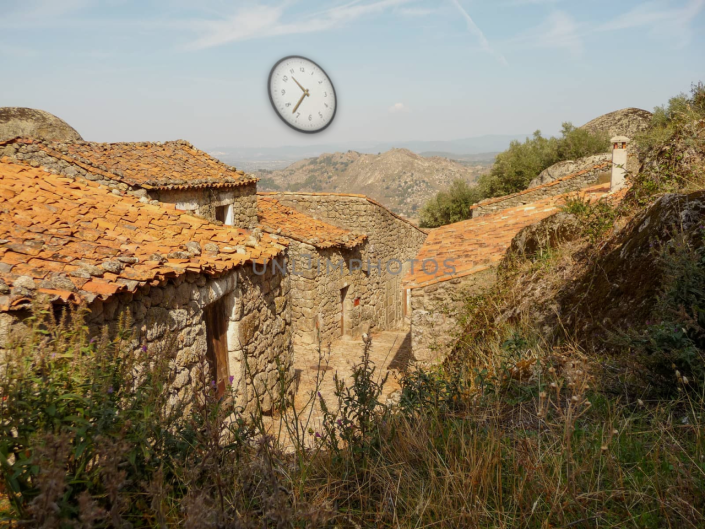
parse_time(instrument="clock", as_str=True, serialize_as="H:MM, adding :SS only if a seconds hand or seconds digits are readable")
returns 10:37
